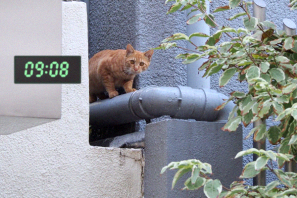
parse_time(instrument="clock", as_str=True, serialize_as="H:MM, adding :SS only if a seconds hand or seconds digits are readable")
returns 9:08
